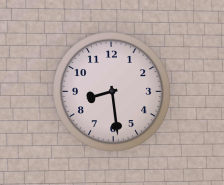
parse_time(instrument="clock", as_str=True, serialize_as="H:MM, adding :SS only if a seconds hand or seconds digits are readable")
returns 8:29
